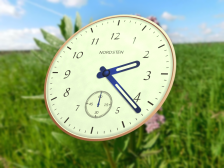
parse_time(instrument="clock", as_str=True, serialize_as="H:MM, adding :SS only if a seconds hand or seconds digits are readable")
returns 2:22
